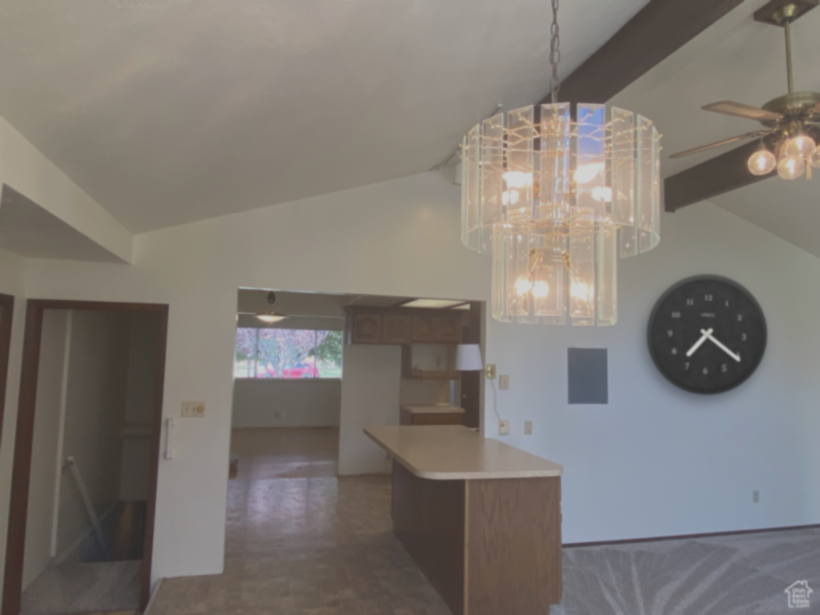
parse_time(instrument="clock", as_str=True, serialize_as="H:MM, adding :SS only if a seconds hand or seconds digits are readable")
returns 7:21
